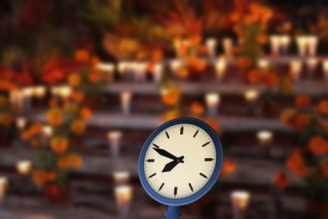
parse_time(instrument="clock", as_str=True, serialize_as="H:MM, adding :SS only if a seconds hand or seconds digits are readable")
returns 7:49
